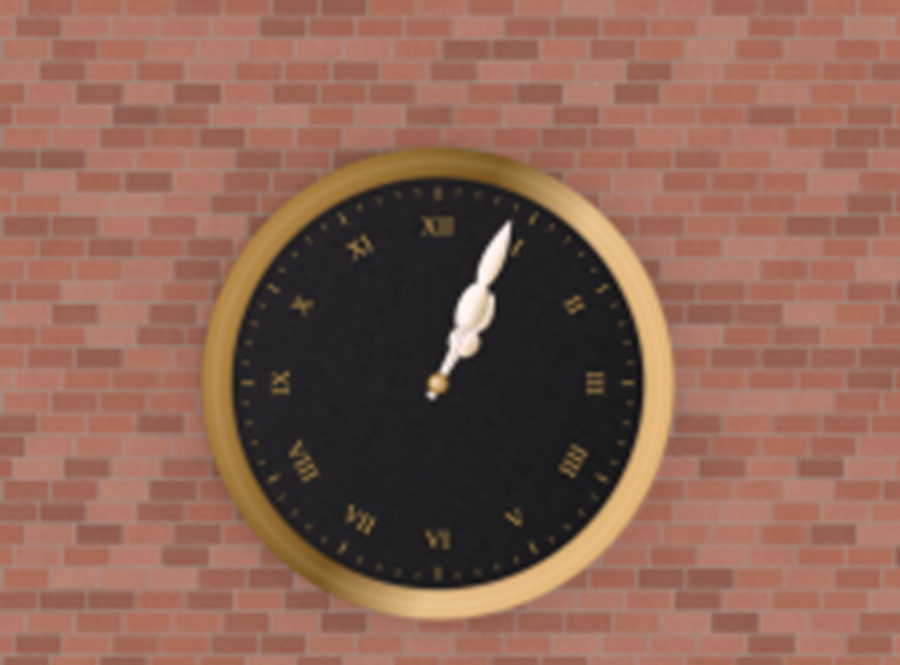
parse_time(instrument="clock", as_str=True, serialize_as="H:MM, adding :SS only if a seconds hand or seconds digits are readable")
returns 1:04
